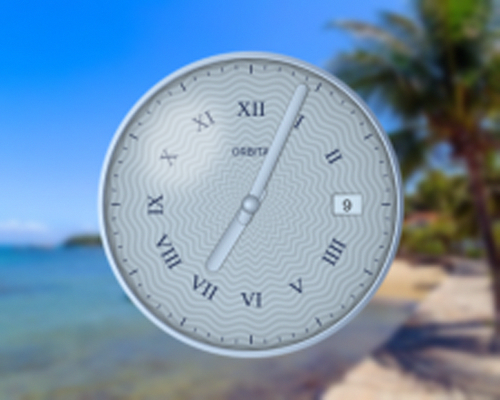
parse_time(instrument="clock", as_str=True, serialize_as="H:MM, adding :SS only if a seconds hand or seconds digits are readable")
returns 7:04
